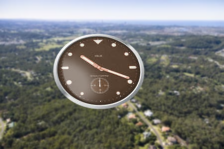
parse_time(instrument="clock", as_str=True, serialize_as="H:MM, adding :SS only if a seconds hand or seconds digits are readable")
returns 10:19
